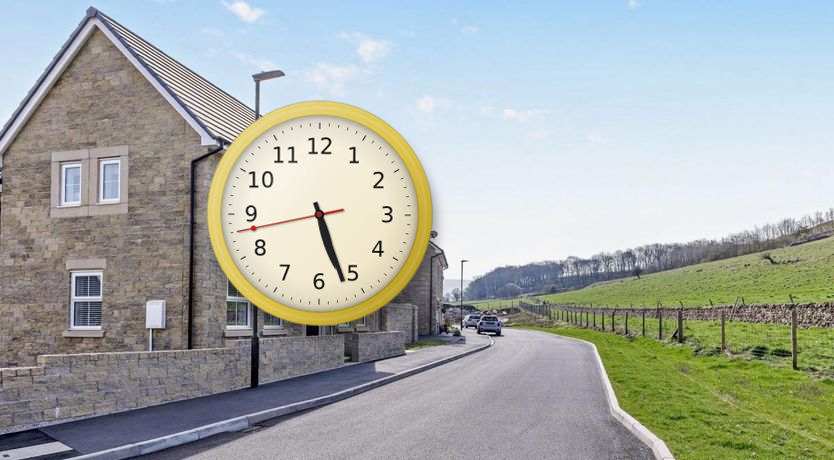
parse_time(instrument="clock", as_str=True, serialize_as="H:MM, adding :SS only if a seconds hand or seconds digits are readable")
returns 5:26:43
